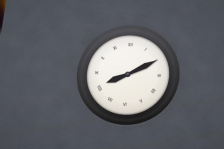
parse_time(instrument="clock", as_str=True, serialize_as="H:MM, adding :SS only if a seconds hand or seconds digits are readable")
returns 8:10
